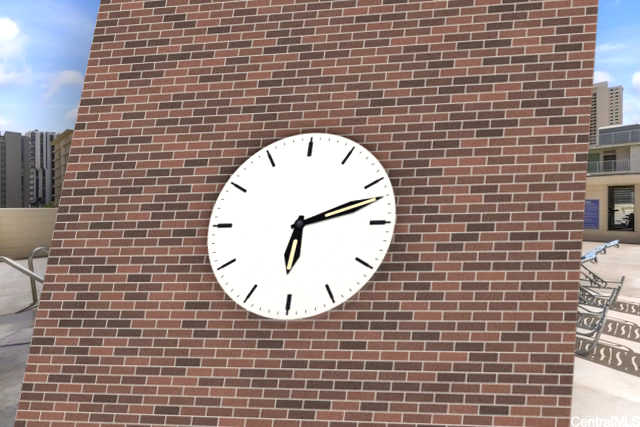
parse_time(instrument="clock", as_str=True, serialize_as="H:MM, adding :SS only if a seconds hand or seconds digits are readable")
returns 6:12
